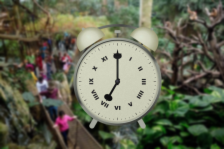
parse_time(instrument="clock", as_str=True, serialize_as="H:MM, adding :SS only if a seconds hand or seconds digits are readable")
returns 7:00
